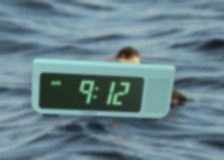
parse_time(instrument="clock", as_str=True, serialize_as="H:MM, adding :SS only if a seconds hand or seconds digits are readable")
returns 9:12
